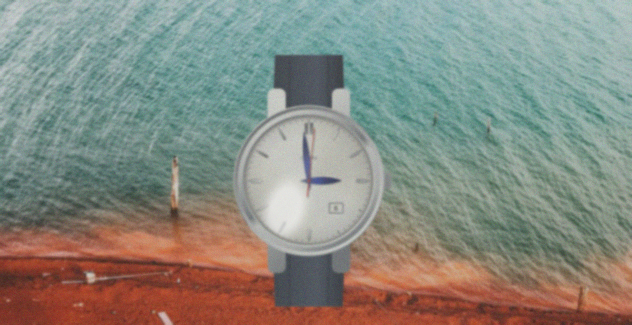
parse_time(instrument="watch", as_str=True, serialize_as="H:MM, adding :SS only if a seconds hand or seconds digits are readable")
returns 2:59:01
